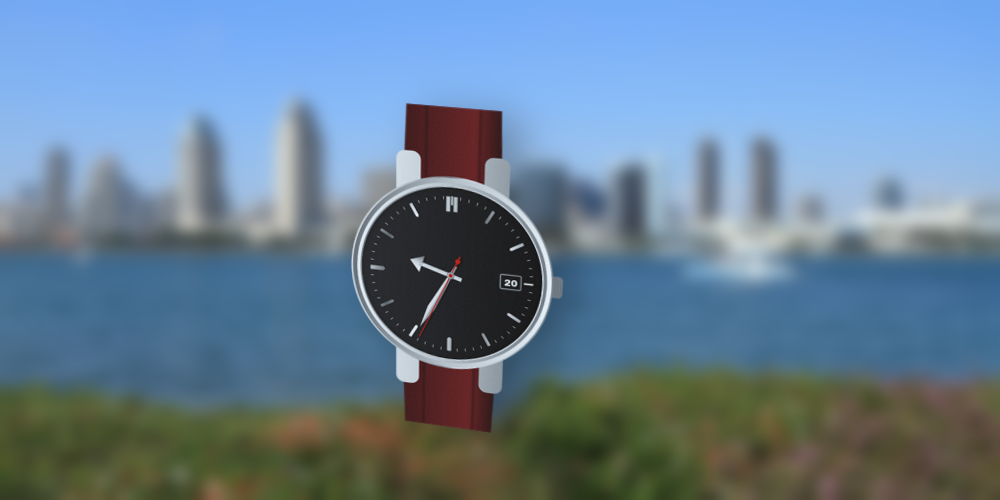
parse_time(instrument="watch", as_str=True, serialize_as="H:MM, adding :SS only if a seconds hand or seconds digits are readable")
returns 9:34:34
